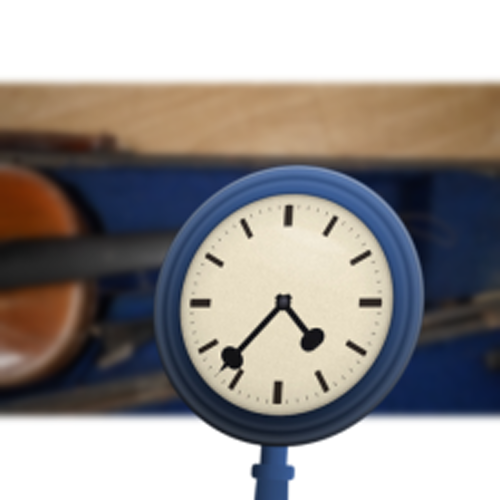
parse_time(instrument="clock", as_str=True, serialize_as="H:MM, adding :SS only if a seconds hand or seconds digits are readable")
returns 4:37
